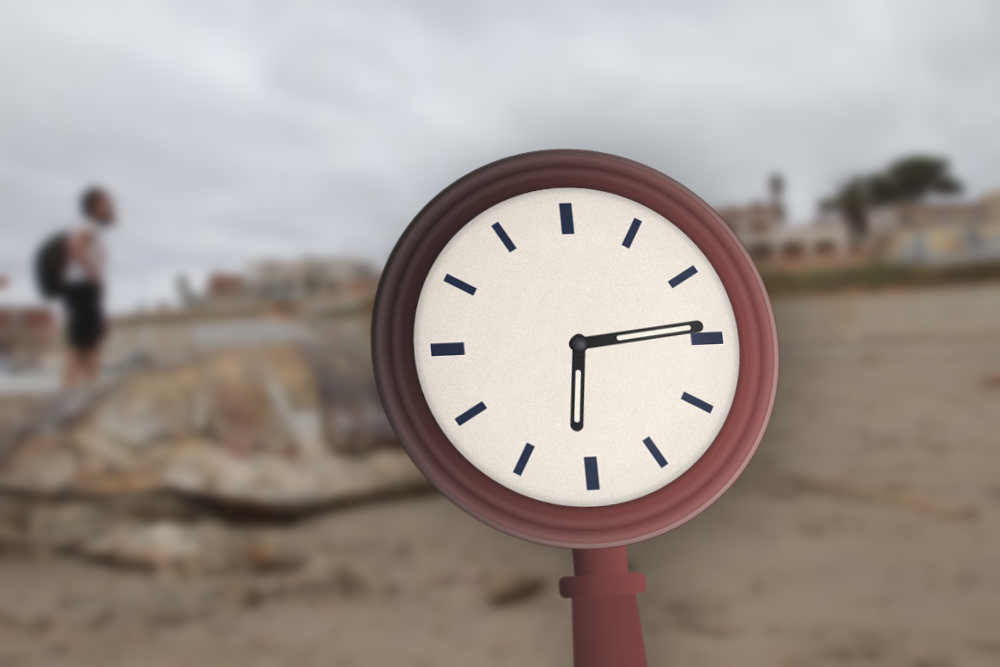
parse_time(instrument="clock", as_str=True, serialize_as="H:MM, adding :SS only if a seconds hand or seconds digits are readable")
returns 6:14
